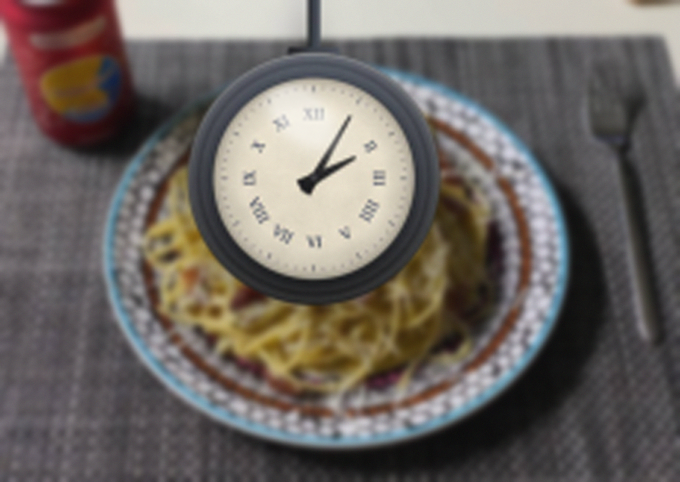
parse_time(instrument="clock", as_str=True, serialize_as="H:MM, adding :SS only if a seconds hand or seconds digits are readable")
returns 2:05
